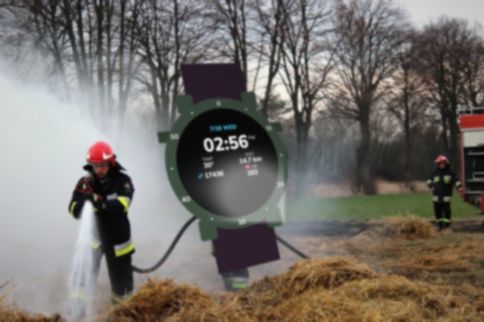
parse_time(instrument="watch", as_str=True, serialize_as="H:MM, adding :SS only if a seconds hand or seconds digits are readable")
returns 2:56
